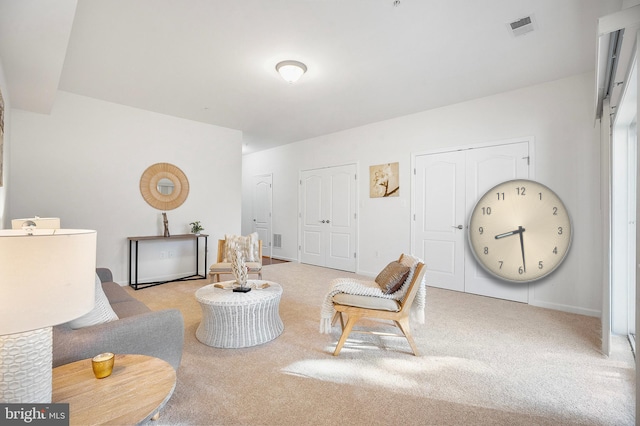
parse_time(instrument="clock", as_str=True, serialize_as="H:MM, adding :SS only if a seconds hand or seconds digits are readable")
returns 8:29
